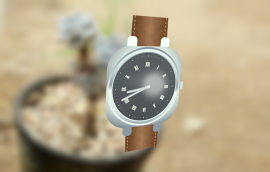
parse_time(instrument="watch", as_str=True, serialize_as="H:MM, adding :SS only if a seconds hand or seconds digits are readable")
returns 8:41
